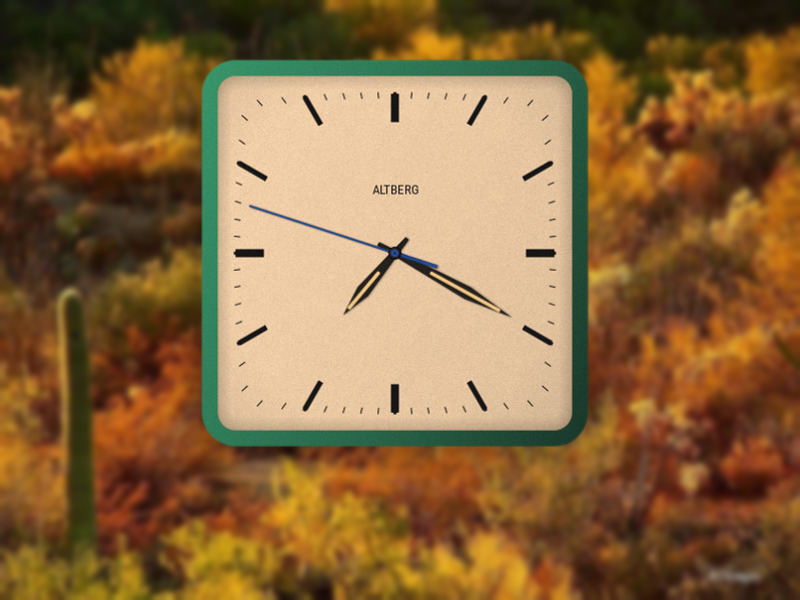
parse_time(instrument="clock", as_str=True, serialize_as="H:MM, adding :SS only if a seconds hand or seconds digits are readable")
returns 7:19:48
